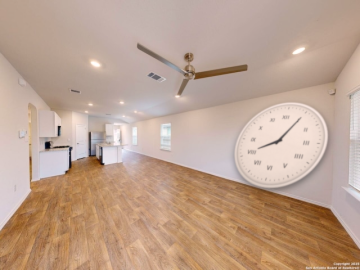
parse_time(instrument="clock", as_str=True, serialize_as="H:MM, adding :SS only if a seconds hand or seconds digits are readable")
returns 8:05
